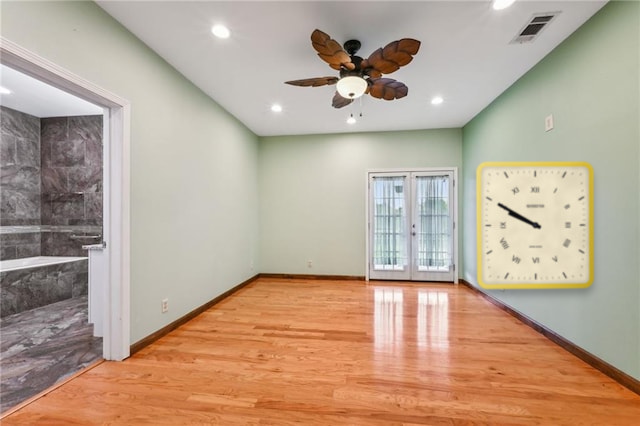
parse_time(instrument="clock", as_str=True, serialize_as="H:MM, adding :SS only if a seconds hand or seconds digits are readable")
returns 9:50
